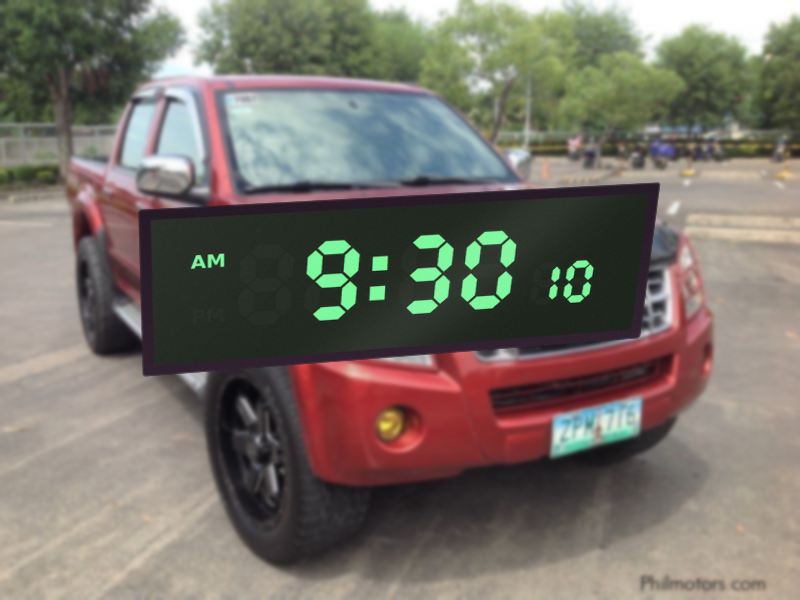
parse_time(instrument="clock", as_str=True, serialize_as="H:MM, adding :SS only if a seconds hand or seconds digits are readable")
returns 9:30:10
